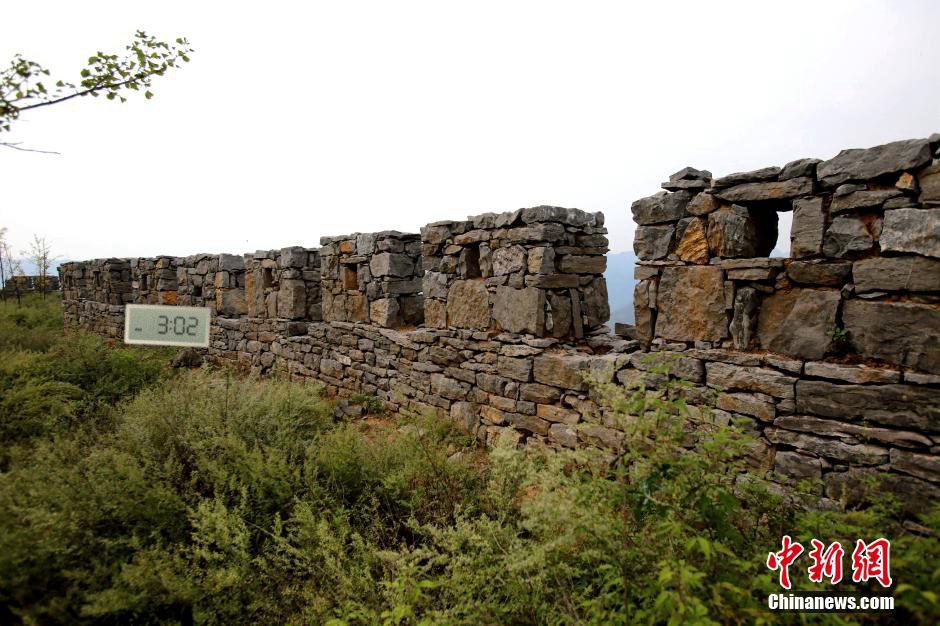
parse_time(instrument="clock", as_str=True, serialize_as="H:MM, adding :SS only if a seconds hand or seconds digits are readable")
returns 3:02
